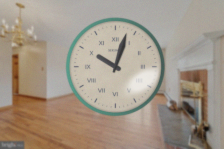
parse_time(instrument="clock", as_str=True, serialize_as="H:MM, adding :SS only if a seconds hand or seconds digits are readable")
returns 10:03
